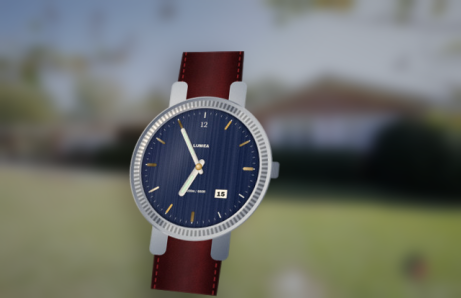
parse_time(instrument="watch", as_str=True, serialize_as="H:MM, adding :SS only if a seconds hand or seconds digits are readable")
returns 6:55
